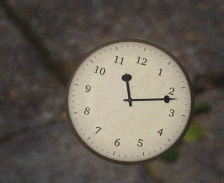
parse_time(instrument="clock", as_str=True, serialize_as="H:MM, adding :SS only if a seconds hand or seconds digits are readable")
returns 11:12
